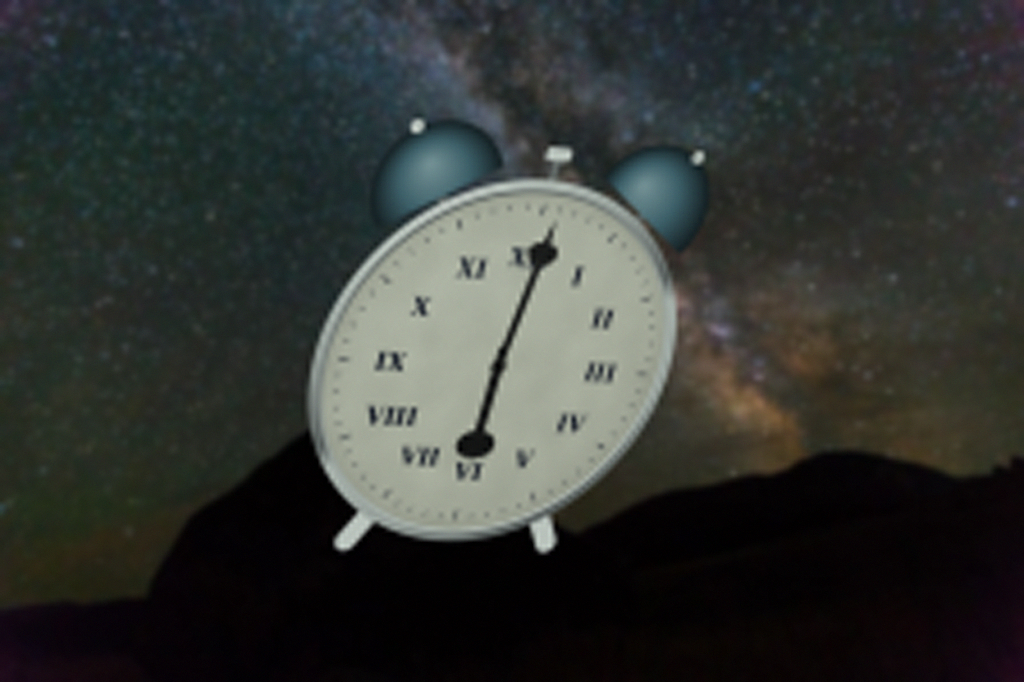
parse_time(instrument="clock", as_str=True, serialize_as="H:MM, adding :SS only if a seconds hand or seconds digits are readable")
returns 6:01
